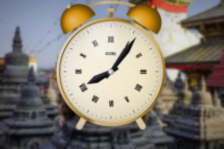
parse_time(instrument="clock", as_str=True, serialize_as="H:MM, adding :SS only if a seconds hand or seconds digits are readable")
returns 8:06
